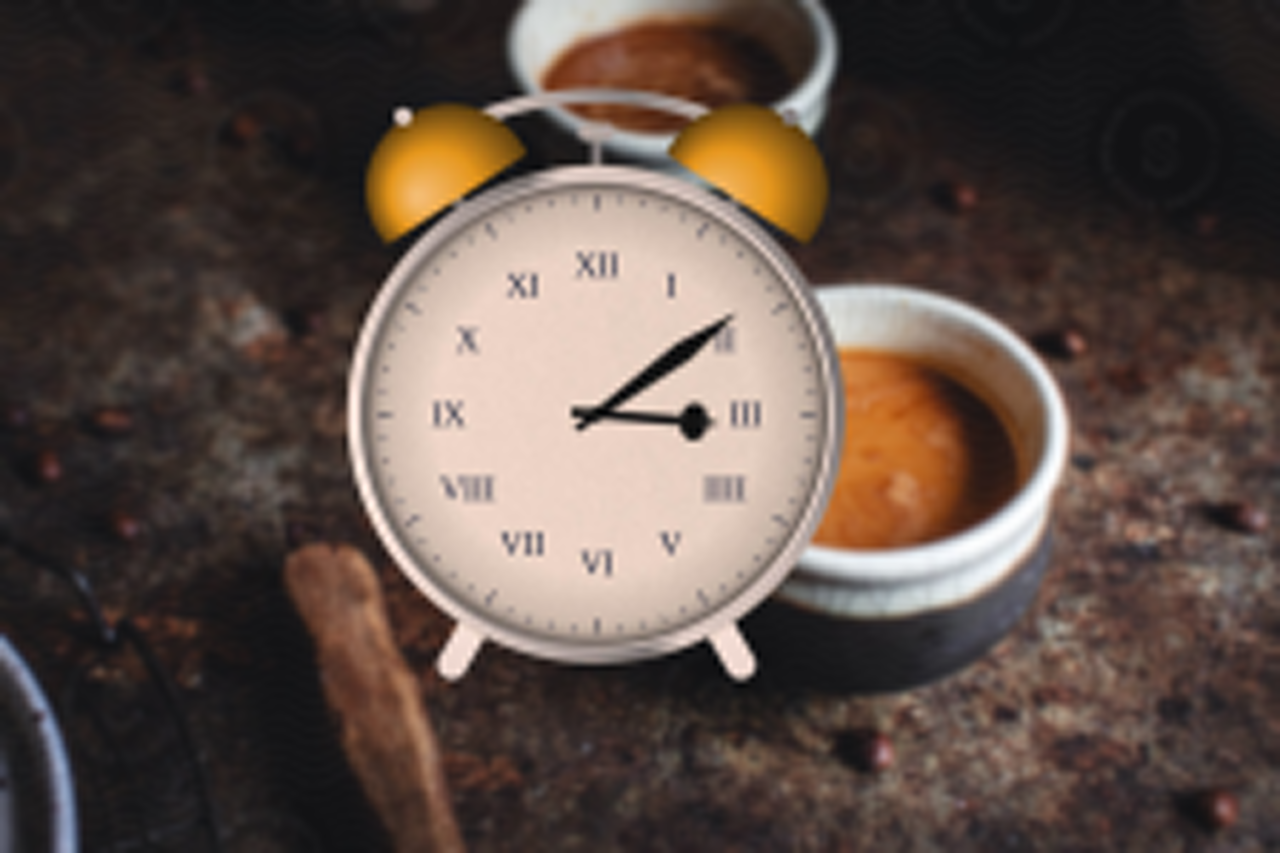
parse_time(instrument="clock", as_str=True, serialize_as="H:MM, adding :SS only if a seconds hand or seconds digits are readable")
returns 3:09
